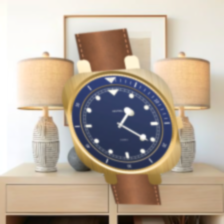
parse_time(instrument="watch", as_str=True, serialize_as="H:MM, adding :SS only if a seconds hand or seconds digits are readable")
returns 1:21
